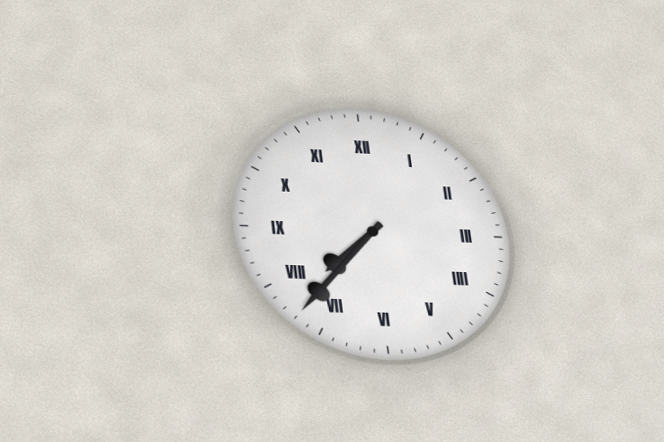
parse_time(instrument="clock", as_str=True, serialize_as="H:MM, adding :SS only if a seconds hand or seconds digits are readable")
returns 7:37
